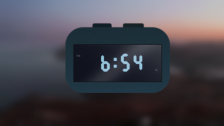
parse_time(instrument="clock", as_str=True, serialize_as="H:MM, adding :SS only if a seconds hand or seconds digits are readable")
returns 6:54
